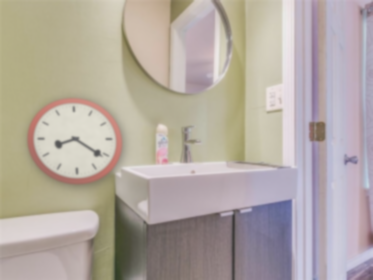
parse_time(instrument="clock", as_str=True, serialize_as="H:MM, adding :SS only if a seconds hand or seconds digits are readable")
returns 8:21
